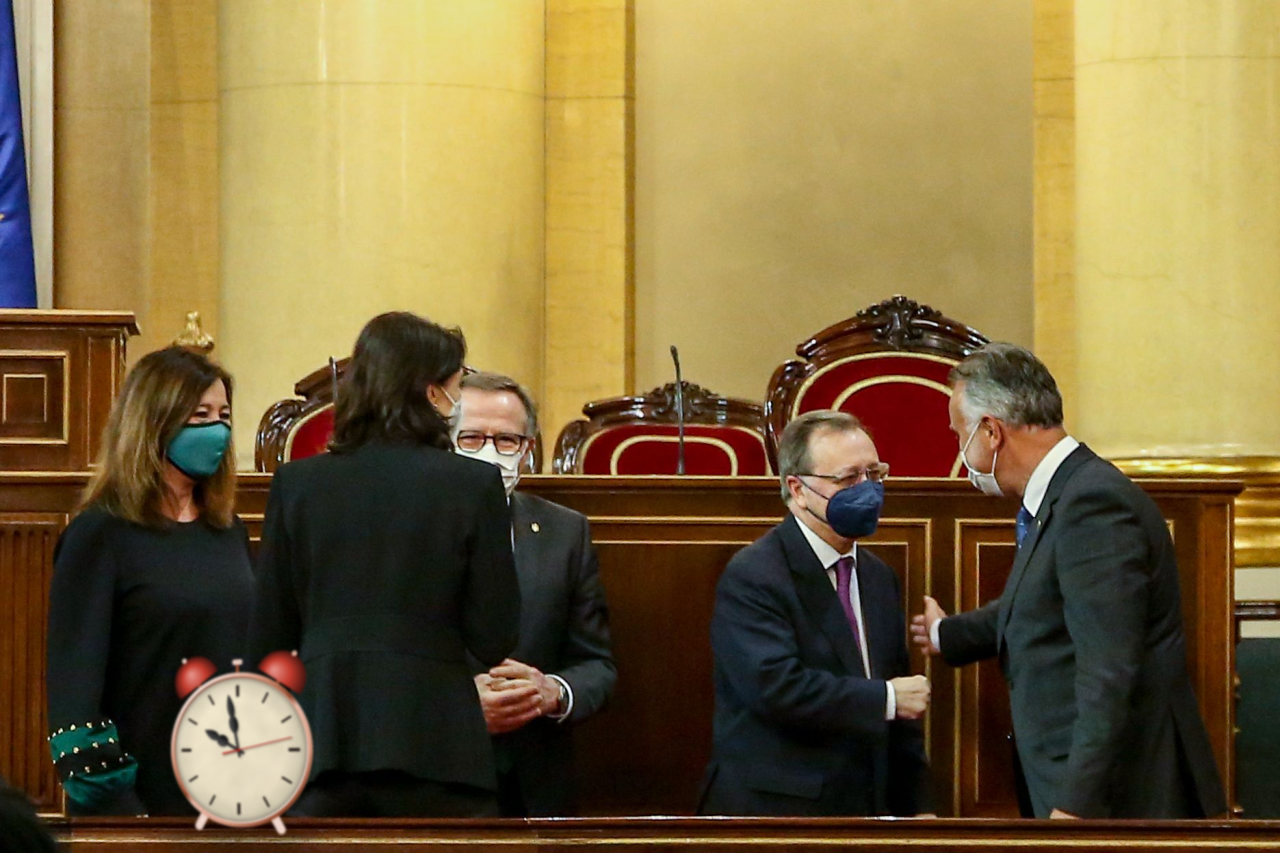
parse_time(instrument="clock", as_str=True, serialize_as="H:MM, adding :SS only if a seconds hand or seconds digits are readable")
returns 9:58:13
